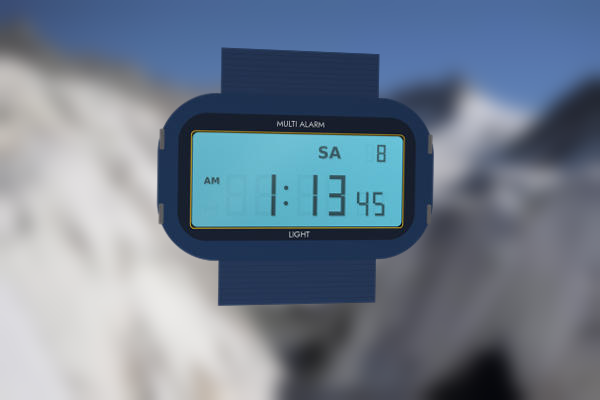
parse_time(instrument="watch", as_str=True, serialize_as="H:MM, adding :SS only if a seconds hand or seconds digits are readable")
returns 1:13:45
